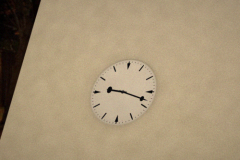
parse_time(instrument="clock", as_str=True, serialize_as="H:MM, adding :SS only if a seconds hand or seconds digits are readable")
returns 9:18
